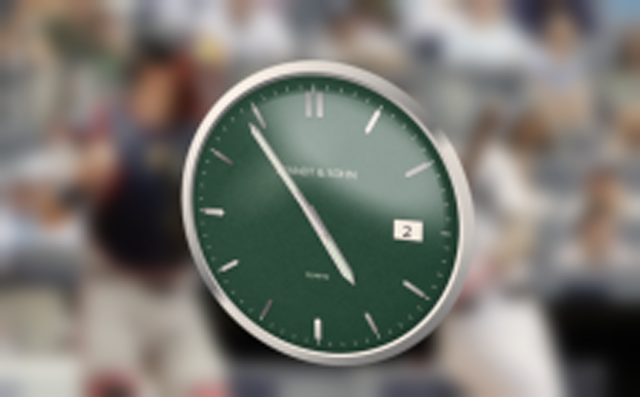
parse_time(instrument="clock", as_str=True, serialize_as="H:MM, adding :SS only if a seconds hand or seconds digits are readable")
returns 4:54
